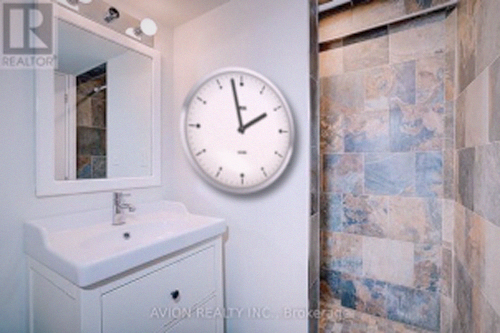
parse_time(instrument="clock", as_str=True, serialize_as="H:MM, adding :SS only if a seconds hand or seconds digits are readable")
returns 1:58
